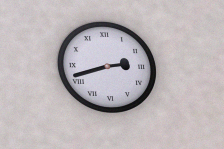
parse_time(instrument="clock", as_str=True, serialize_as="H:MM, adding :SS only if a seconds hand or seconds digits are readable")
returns 2:42
